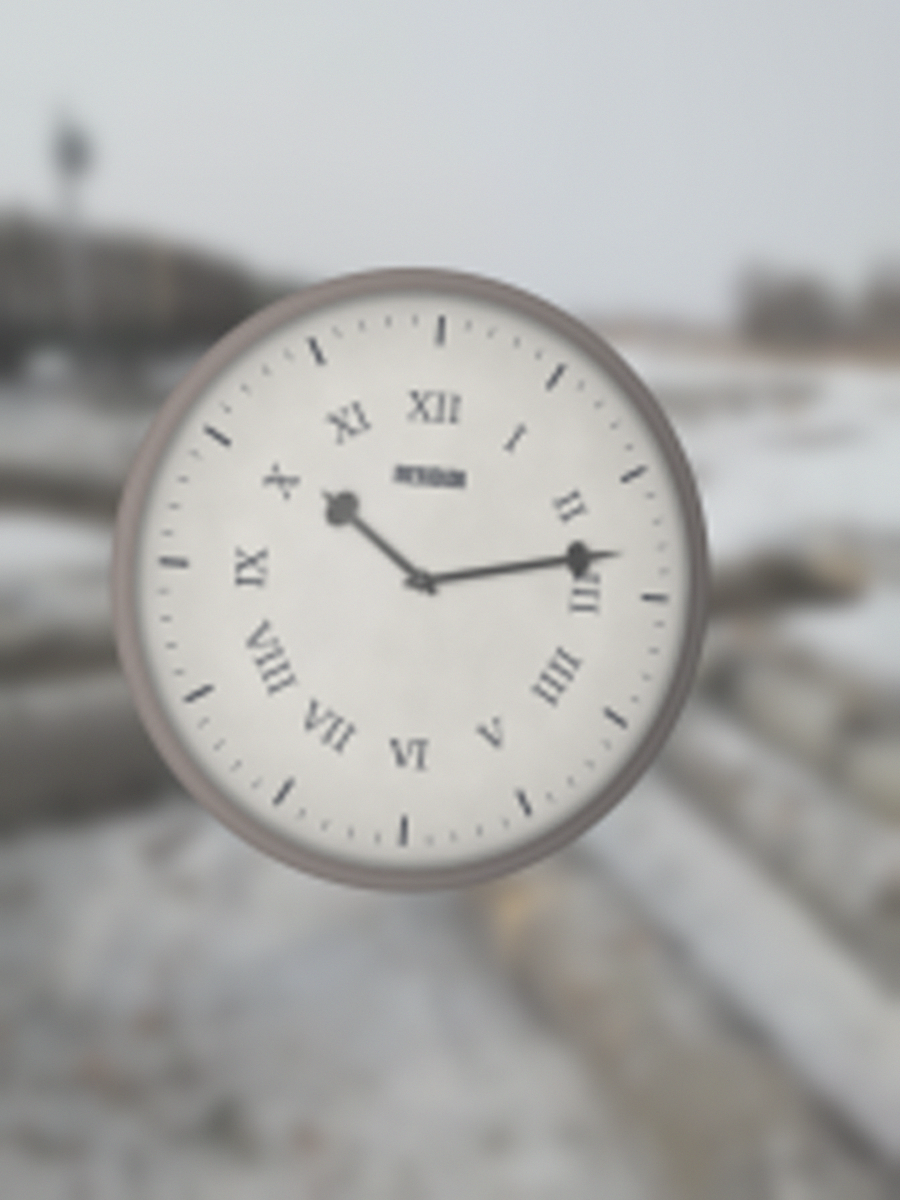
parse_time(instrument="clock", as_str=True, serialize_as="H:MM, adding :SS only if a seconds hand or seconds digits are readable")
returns 10:13
